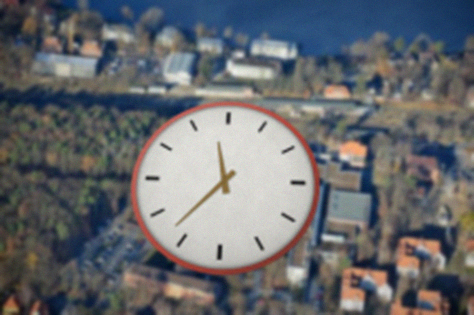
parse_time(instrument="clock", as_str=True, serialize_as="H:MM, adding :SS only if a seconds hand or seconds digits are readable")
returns 11:37
